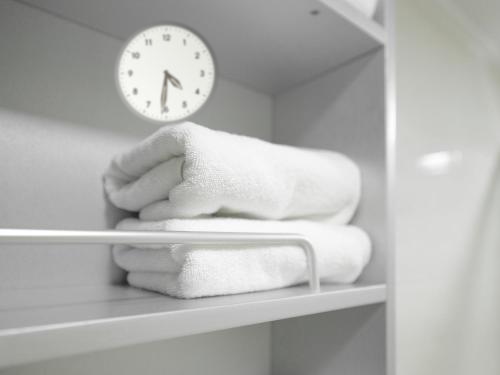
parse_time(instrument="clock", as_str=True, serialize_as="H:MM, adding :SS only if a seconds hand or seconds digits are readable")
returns 4:31
